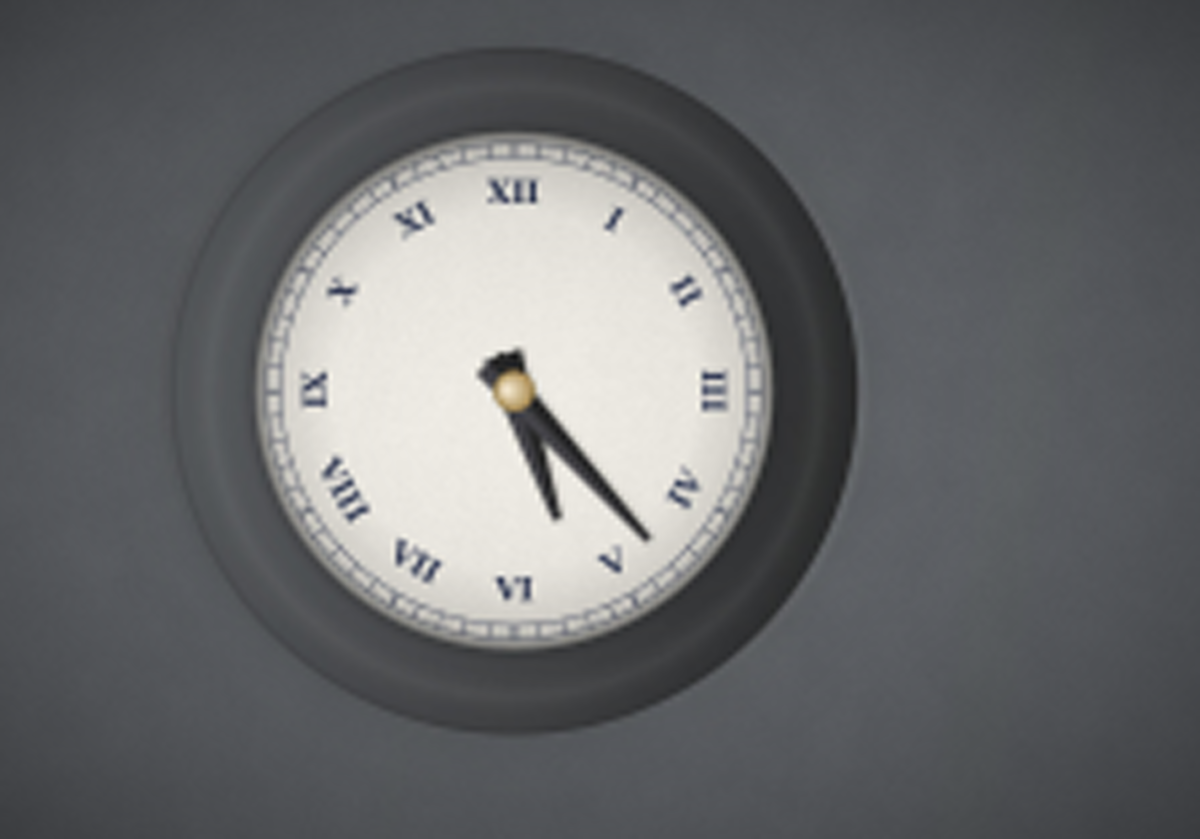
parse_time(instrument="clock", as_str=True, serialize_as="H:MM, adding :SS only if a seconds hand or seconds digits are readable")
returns 5:23
